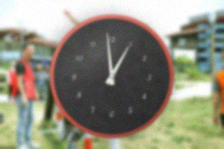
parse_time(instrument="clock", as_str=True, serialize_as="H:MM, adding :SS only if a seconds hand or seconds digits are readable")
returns 12:59
